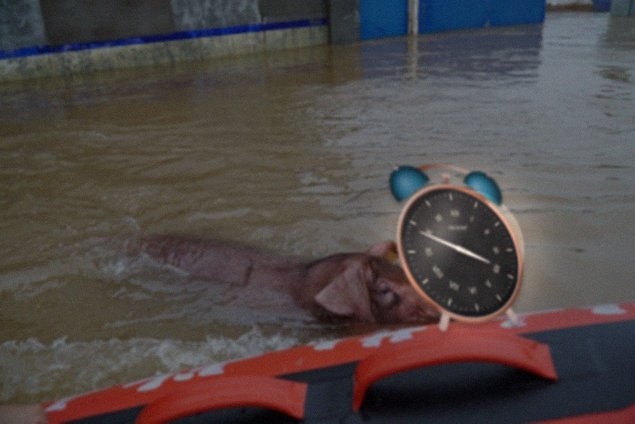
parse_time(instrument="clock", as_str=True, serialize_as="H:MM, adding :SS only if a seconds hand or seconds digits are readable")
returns 3:49
